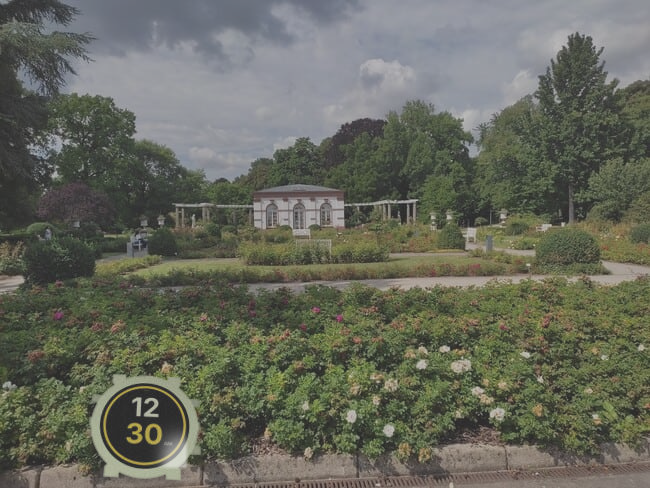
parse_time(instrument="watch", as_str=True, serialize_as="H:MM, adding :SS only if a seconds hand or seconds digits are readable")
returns 12:30
